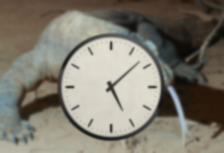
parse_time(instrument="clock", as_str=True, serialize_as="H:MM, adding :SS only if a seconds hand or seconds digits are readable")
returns 5:08
